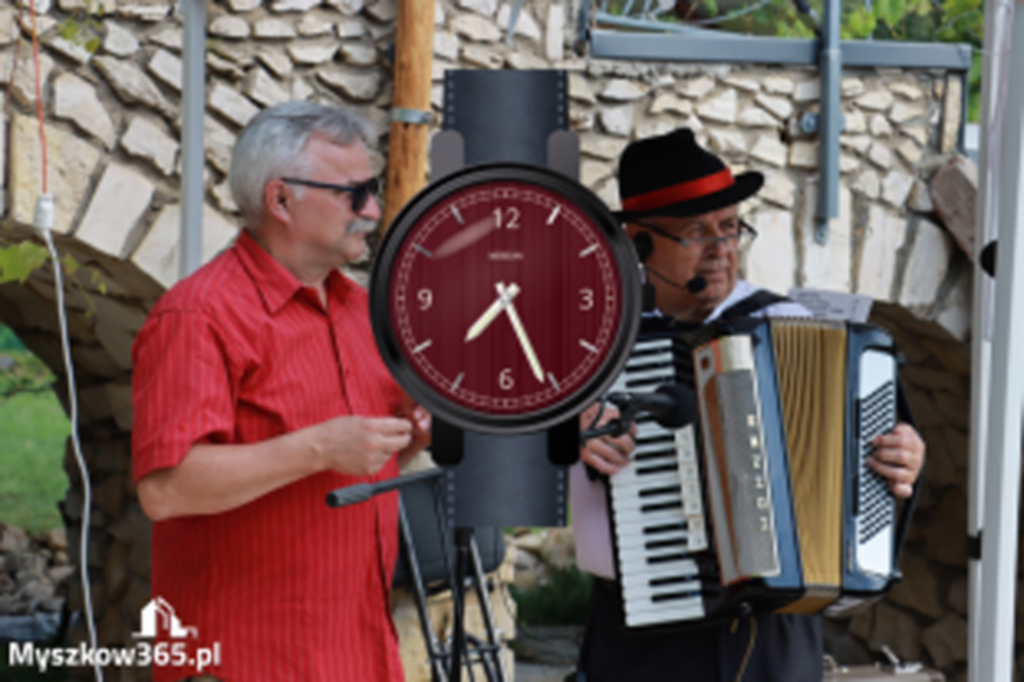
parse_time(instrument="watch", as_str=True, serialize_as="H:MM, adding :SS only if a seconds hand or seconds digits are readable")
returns 7:26
